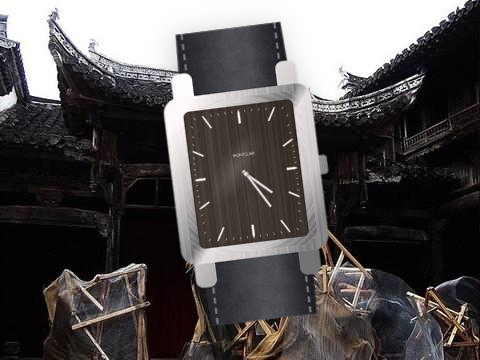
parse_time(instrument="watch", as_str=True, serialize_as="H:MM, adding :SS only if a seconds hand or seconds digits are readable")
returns 4:25
